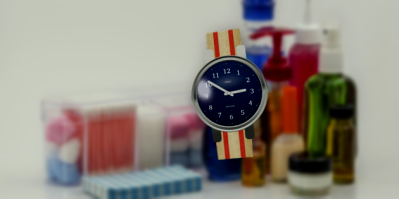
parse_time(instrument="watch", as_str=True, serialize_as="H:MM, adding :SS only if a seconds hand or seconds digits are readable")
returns 2:51
